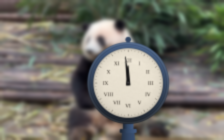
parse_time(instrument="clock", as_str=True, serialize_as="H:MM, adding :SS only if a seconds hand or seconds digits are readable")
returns 11:59
